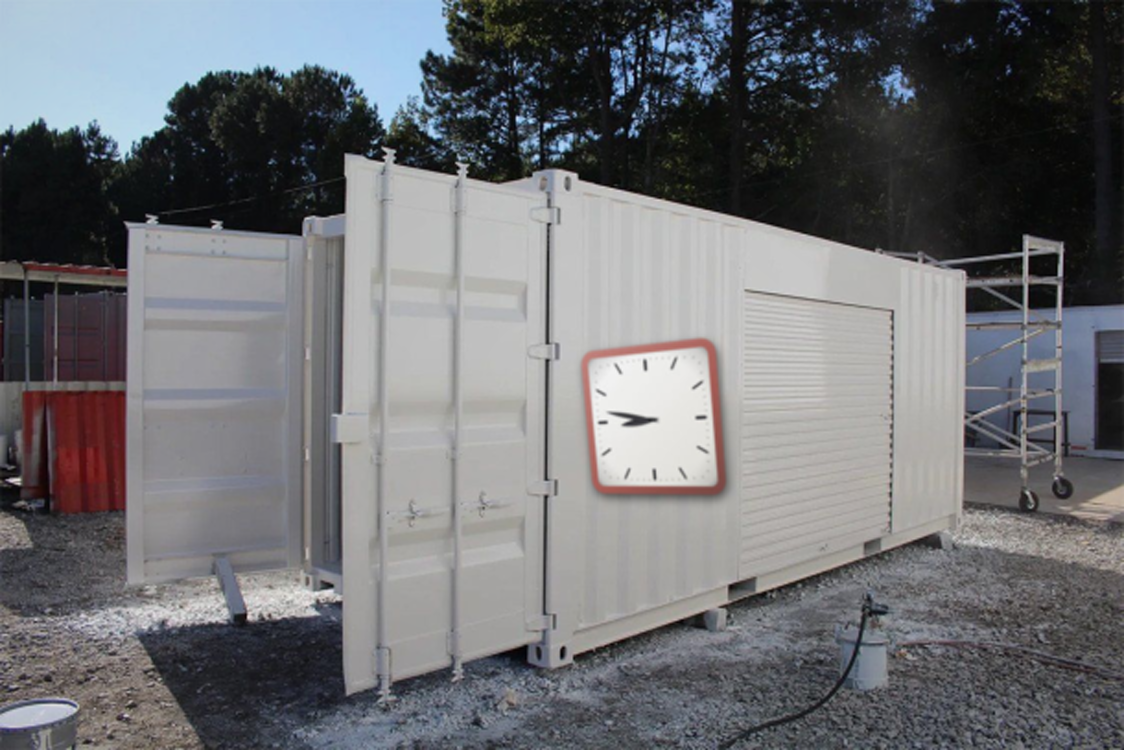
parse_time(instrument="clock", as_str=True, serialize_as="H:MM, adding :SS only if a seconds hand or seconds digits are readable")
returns 8:47
